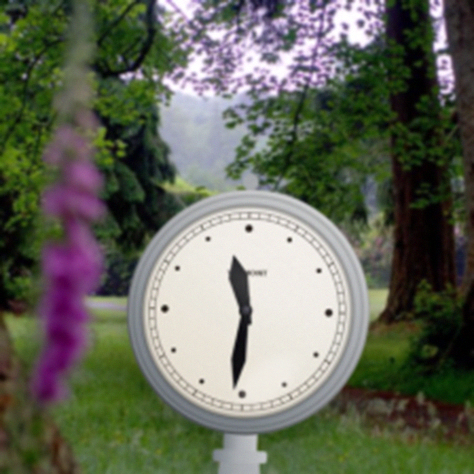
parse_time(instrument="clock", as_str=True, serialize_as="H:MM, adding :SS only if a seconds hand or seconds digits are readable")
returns 11:31
